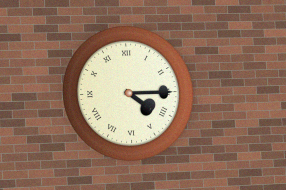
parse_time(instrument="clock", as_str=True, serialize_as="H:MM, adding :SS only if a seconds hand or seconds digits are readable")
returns 4:15
